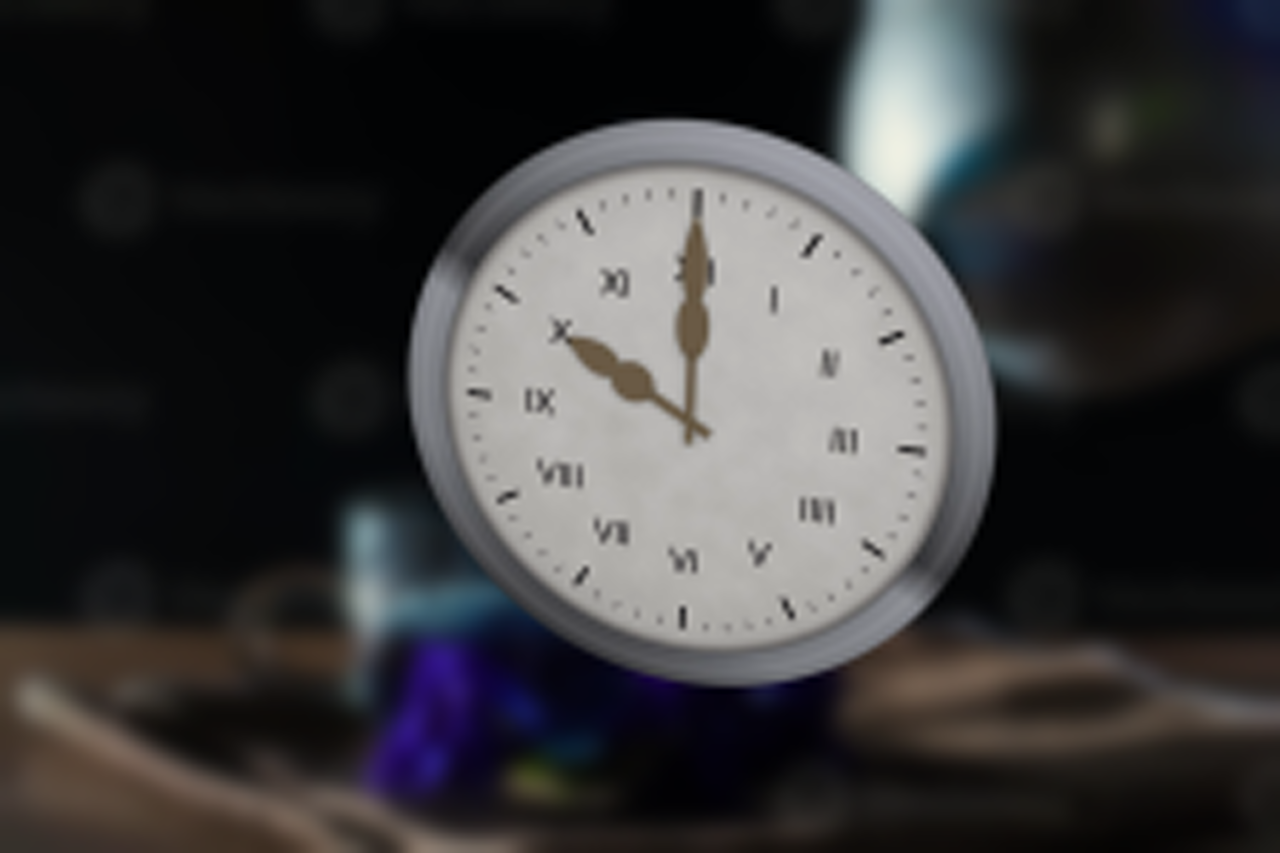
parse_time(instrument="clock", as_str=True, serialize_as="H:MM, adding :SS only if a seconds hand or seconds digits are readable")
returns 10:00
